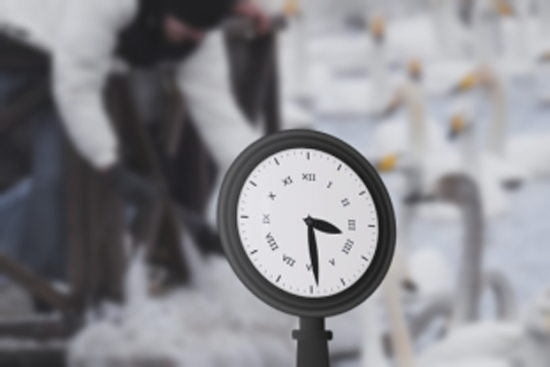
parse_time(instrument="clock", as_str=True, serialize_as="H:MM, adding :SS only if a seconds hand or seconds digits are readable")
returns 3:29
